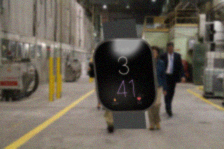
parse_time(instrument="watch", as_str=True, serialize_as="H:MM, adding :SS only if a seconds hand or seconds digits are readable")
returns 3:41
